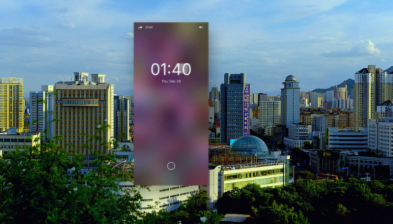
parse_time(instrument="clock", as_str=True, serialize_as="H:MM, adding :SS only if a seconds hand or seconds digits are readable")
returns 1:40
